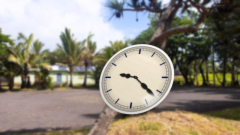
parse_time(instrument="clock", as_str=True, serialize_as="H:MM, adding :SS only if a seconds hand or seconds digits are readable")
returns 9:22
